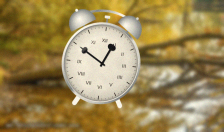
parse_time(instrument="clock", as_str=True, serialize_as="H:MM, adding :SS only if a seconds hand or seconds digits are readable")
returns 12:50
